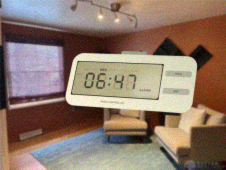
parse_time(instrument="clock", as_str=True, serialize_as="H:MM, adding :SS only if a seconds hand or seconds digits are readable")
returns 6:47
